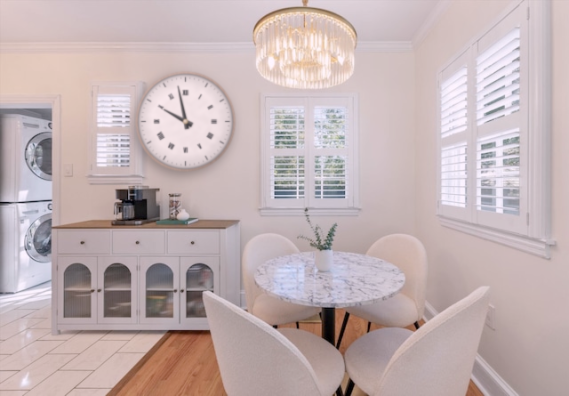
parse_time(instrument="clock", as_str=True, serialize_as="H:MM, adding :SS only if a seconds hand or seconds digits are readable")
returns 9:58
